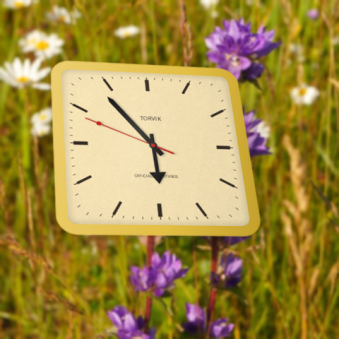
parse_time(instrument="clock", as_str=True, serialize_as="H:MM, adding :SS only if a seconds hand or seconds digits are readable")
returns 5:53:49
